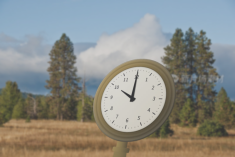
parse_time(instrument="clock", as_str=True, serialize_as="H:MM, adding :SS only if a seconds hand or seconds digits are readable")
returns 10:00
